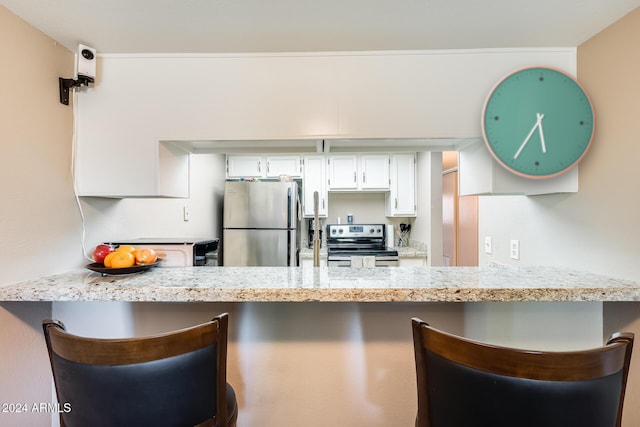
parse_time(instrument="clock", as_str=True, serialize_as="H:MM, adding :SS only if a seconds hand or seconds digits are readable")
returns 5:35
